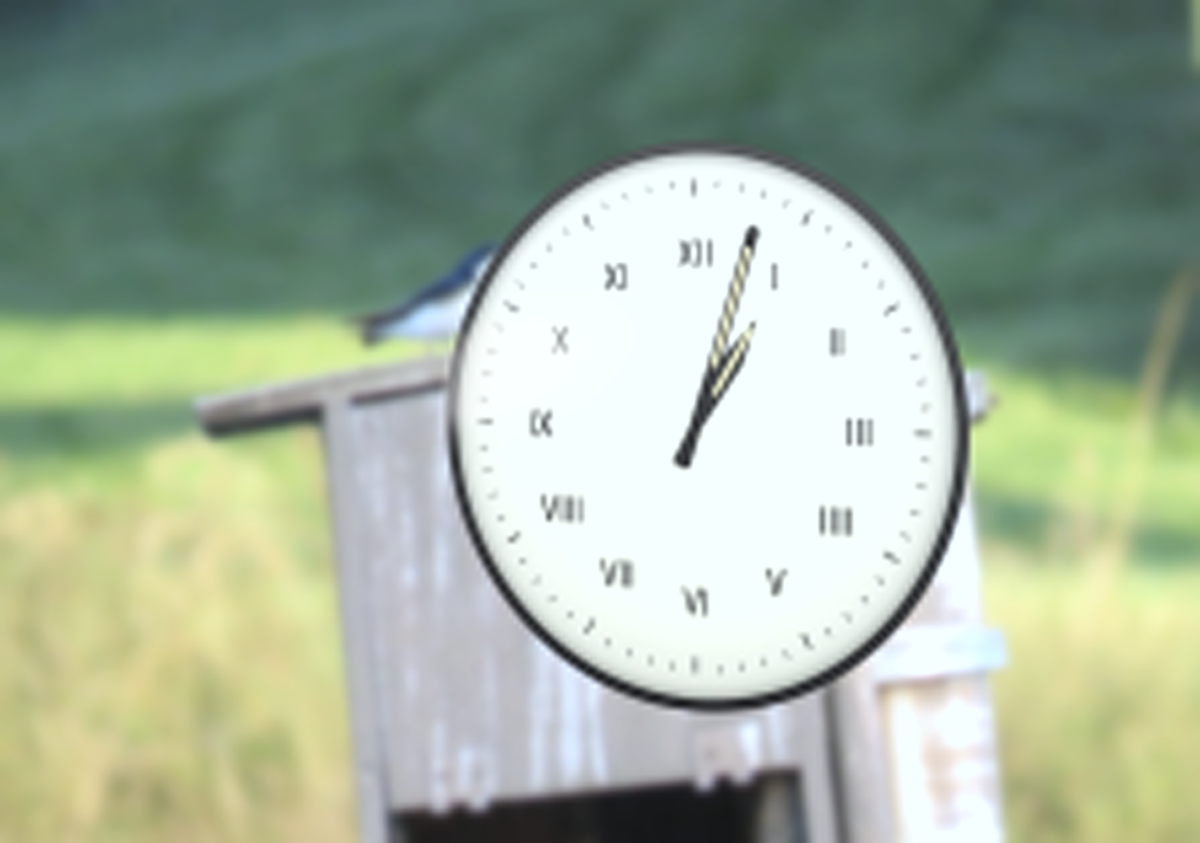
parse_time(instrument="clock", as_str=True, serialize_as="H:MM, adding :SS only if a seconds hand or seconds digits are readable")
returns 1:03
